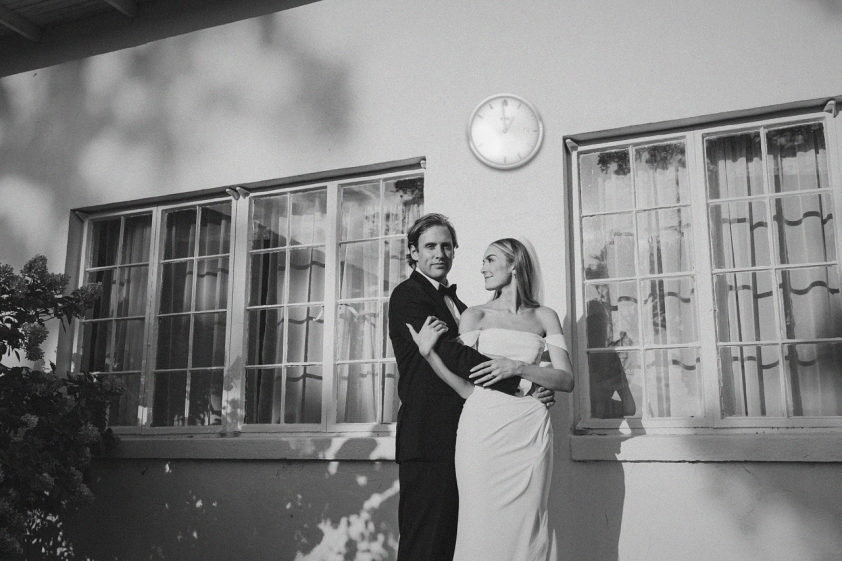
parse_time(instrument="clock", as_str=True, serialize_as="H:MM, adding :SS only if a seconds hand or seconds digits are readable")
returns 12:59
